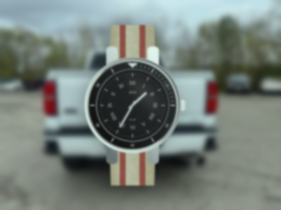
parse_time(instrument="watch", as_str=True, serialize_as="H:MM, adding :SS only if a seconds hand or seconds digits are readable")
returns 1:35
